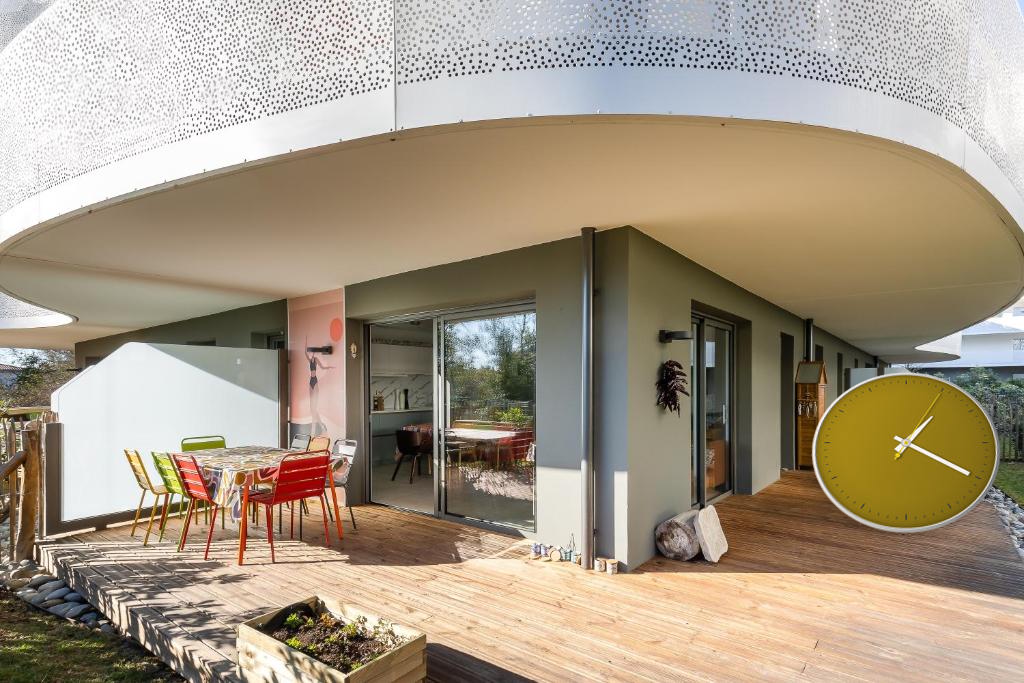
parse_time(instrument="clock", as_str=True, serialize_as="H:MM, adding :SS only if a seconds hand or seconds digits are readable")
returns 1:20:05
